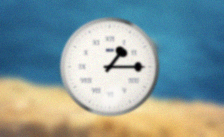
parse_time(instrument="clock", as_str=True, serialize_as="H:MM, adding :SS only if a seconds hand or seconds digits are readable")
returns 1:15
